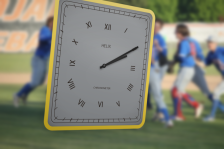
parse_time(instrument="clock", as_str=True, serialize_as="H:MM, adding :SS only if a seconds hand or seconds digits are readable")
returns 2:10
